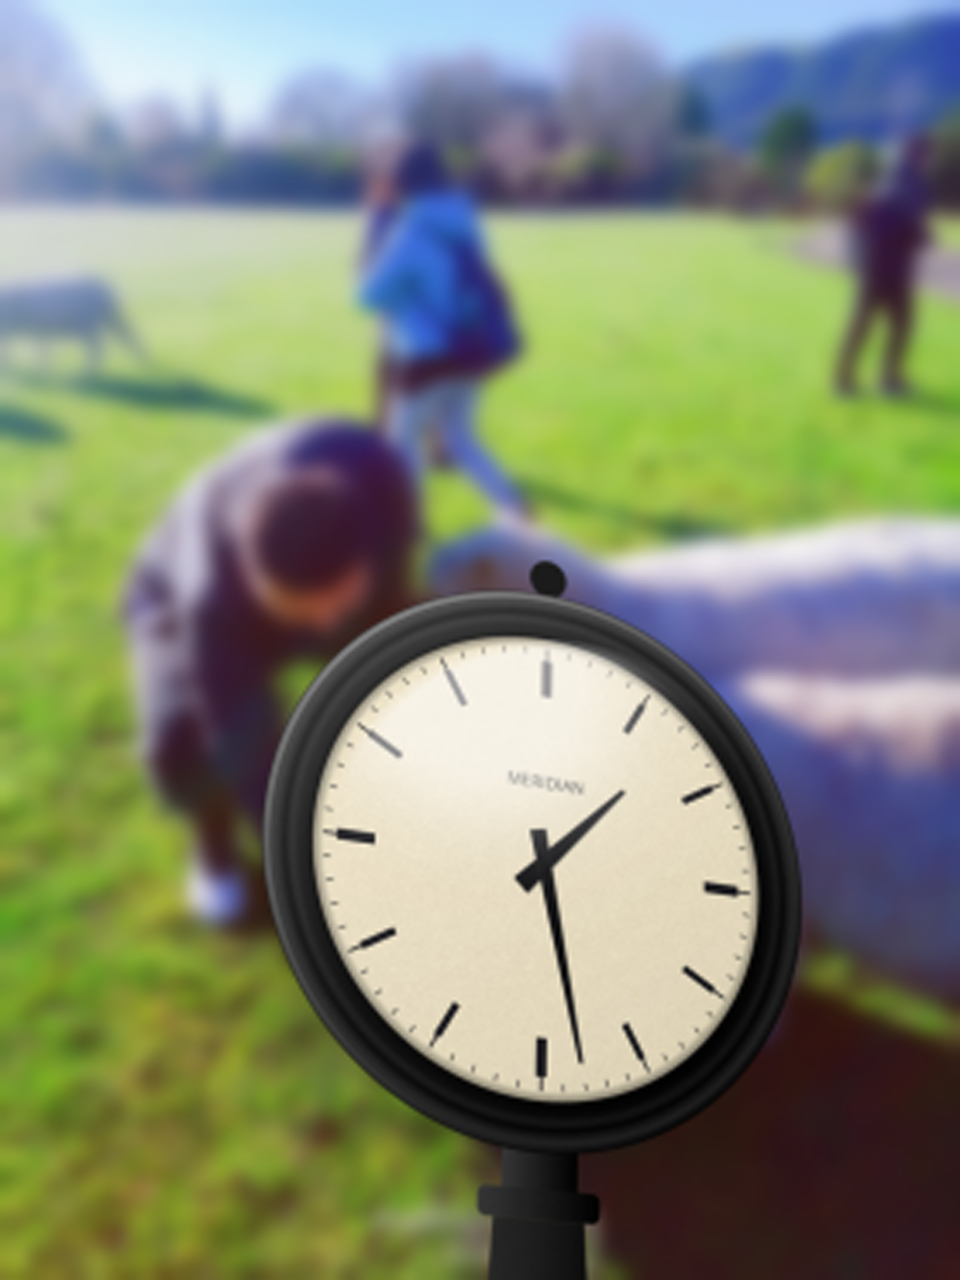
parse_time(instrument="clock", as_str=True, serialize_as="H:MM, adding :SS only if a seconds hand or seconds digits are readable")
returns 1:28
